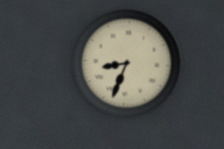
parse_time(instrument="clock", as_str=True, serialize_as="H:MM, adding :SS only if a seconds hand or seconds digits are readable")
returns 8:33
